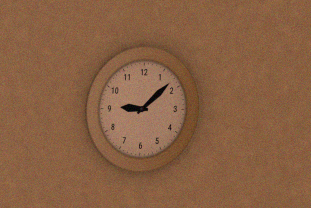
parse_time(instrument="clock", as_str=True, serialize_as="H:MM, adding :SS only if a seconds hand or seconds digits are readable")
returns 9:08
